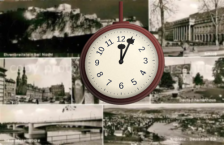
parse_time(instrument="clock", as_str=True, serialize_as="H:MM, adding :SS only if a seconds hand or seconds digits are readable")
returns 12:04
